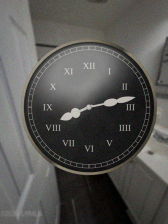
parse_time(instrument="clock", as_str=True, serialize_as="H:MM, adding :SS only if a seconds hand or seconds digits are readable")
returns 8:13
